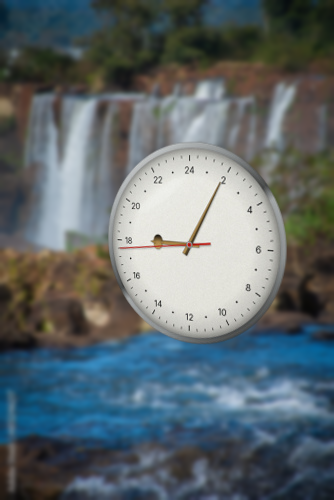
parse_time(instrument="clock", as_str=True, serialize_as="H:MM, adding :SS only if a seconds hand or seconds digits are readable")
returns 18:04:44
